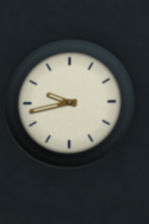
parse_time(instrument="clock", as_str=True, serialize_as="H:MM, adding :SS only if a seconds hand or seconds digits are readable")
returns 9:43
